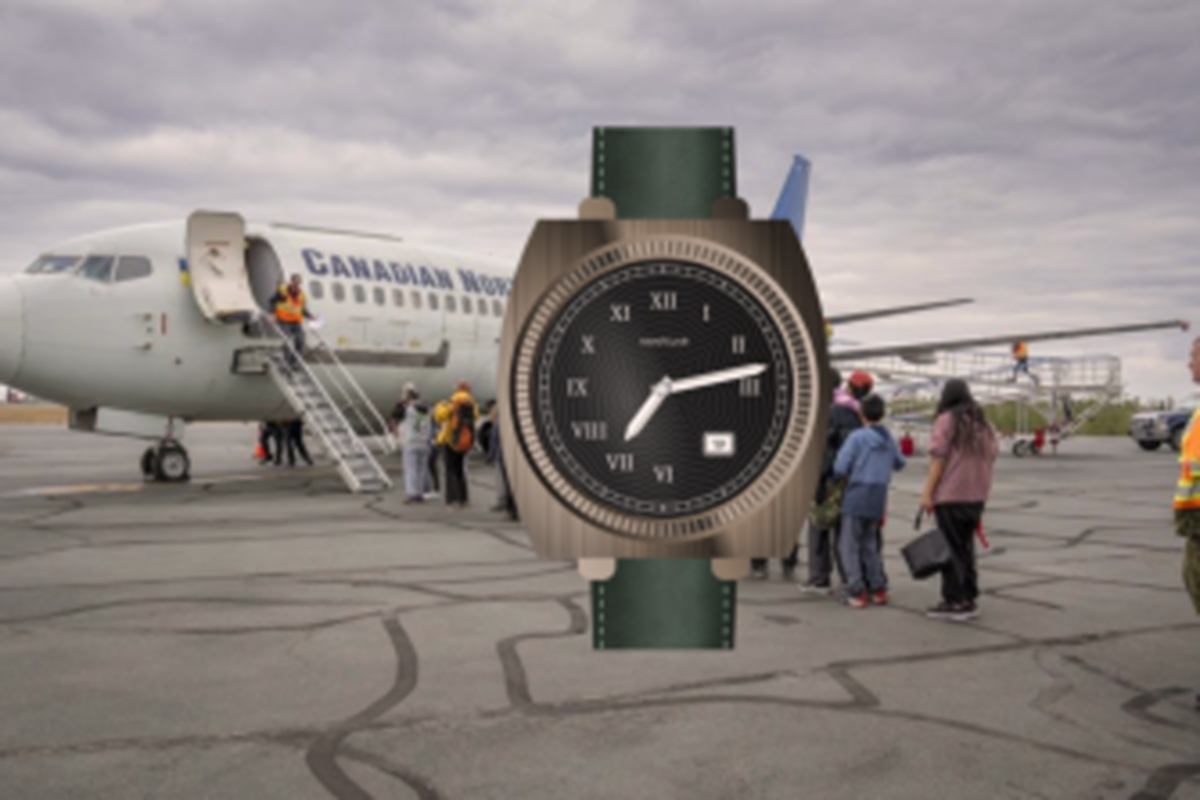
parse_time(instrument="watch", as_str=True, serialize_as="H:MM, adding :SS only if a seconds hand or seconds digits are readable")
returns 7:13
